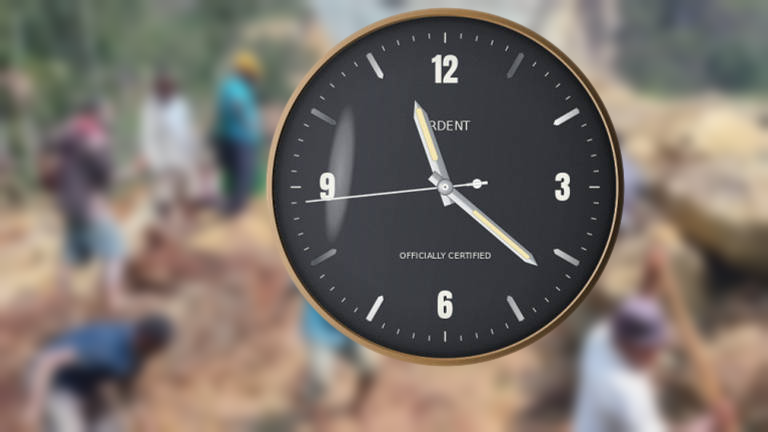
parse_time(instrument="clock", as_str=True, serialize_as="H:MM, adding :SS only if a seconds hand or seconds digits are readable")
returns 11:21:44
